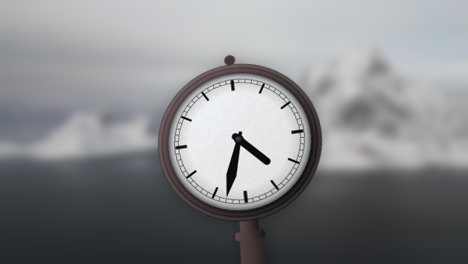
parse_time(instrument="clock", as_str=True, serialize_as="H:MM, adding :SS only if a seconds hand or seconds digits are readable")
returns 4:33
